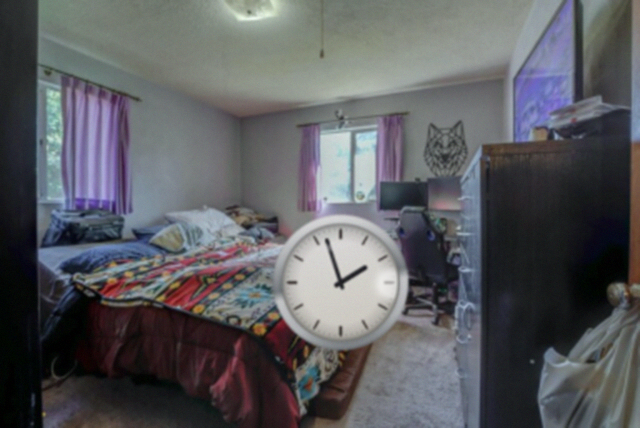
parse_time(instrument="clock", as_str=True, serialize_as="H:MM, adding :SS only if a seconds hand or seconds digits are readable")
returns 1:57
